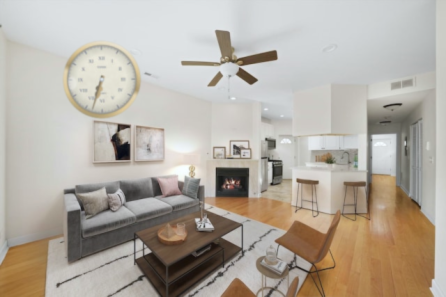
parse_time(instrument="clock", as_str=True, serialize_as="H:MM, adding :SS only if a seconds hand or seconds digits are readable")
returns 6:33
